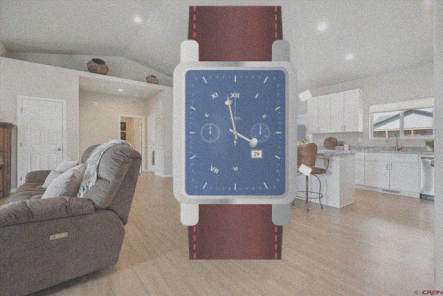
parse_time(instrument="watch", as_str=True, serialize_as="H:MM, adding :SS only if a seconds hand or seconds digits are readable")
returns 3:58
